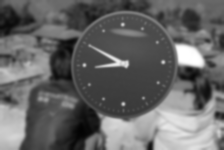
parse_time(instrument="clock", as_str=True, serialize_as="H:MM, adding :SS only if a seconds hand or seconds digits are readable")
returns 8:50
